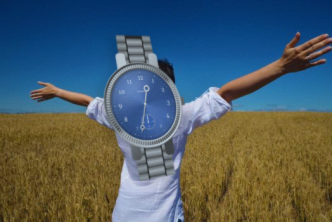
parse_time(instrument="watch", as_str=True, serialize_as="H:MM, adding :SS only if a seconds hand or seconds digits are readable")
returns 12:33
